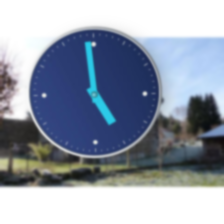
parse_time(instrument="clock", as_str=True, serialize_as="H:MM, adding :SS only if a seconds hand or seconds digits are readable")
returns 4:59
